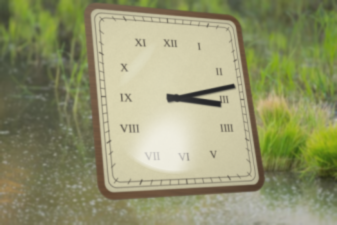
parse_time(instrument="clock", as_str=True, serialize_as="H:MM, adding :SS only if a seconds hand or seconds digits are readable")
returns 3:13
